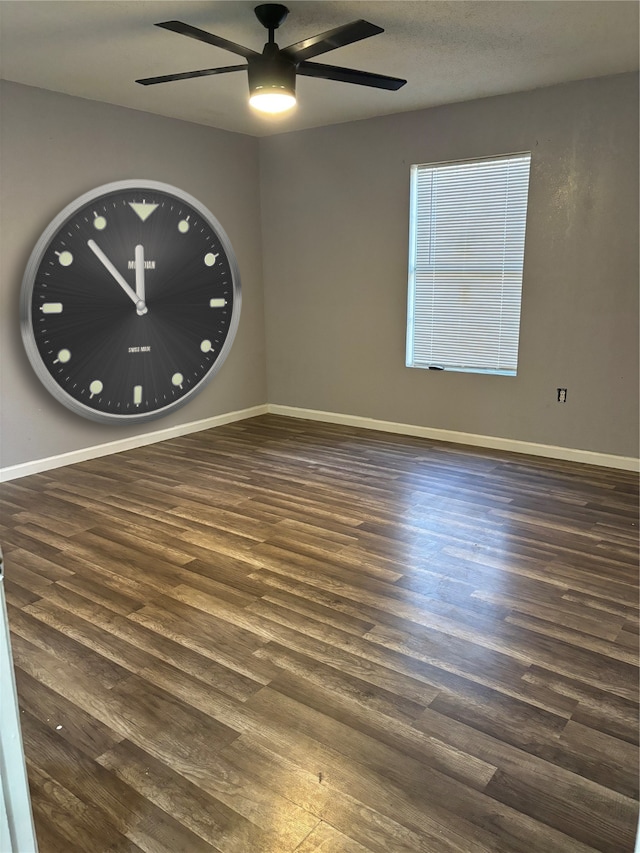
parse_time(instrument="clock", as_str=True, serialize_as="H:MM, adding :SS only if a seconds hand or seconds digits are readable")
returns 11:53
